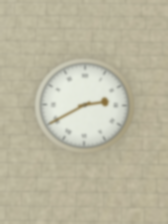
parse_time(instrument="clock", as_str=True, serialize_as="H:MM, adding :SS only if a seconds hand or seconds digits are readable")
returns 2:40
